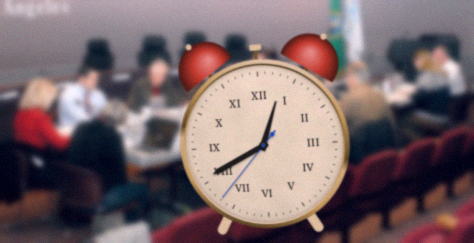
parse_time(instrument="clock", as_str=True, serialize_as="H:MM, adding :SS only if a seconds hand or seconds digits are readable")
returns 12:40:37
